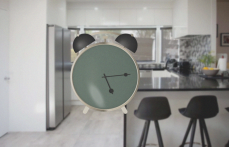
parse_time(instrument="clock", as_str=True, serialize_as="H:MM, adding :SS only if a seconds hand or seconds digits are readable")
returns 5:14
